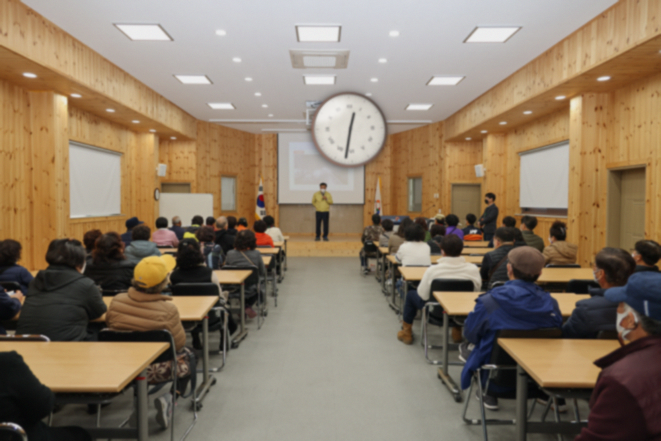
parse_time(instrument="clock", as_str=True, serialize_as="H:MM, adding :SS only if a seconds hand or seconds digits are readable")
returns 12:32
